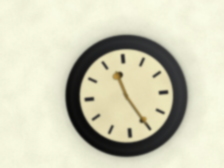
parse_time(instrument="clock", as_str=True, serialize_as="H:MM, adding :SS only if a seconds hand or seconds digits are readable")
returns 11:25
